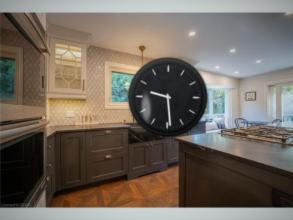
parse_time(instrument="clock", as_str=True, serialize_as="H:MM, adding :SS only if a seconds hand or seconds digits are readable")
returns 9:29
